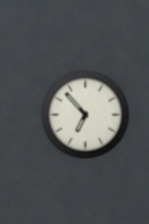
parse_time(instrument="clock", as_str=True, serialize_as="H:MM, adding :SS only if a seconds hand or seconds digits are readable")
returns 6:53
